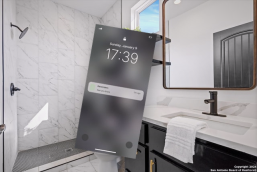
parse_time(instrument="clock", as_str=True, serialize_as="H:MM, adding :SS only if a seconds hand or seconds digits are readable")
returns 17:39
